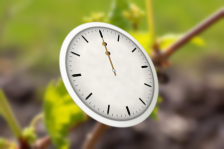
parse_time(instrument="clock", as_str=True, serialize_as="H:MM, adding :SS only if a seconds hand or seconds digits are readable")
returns 12:00
